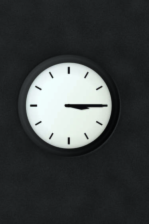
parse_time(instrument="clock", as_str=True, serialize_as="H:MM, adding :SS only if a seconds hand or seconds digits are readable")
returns 3:15
